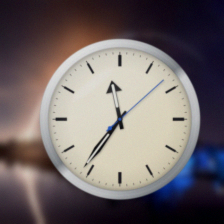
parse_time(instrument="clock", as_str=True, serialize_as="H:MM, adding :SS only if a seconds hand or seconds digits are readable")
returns 11:36:08
